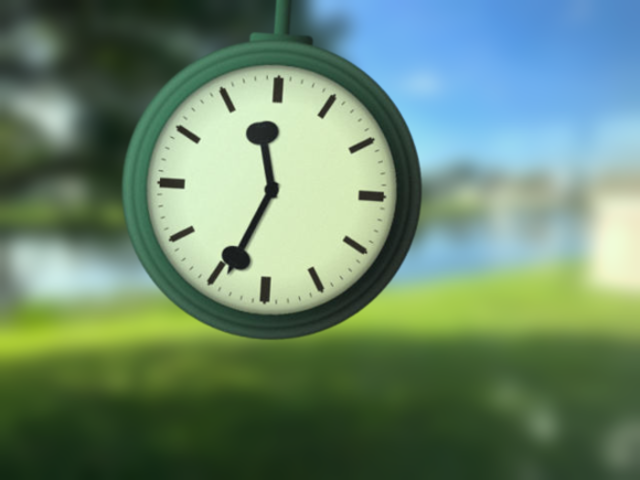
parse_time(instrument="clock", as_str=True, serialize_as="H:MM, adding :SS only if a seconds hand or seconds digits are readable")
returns 11:34
